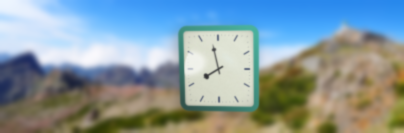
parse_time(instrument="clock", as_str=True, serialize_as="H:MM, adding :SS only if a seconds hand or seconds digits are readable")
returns 7:58
